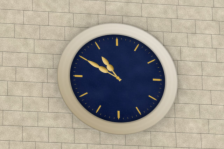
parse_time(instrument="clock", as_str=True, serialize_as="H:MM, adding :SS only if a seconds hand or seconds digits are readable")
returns 10:50
